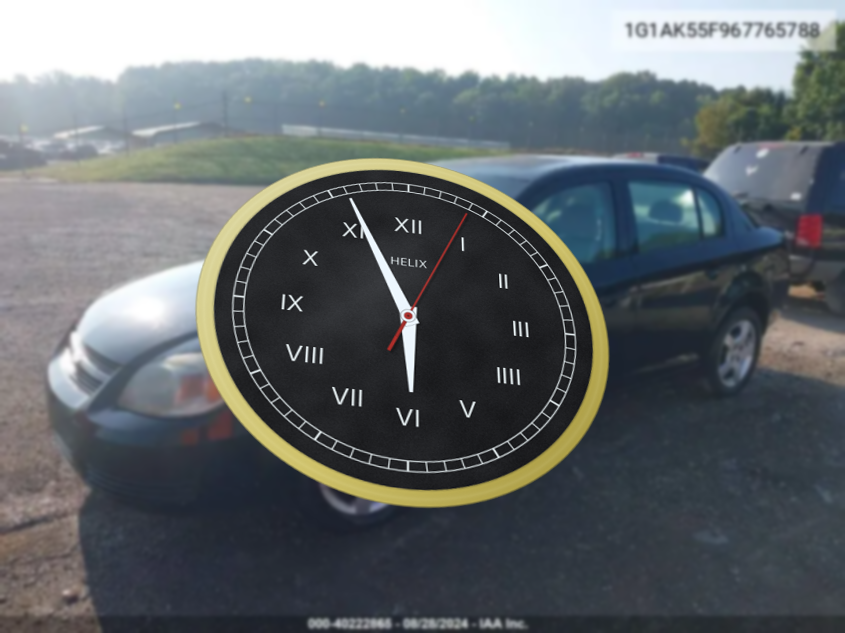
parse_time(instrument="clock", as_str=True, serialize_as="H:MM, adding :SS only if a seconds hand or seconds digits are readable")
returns 5:56:04
